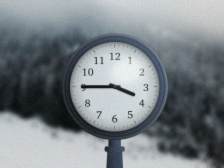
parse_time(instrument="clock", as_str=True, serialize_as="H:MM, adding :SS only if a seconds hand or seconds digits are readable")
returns 3:45
